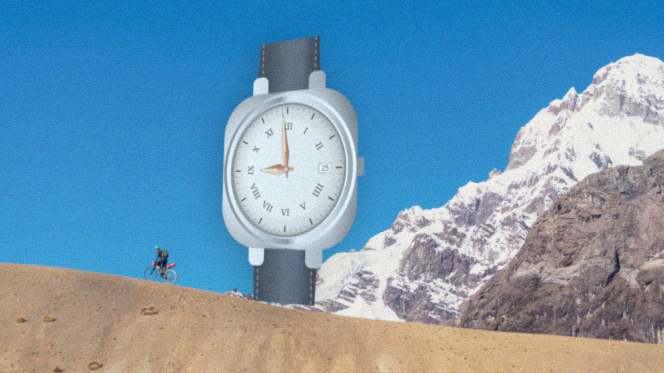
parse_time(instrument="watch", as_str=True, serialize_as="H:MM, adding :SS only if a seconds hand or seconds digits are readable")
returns 8:59
